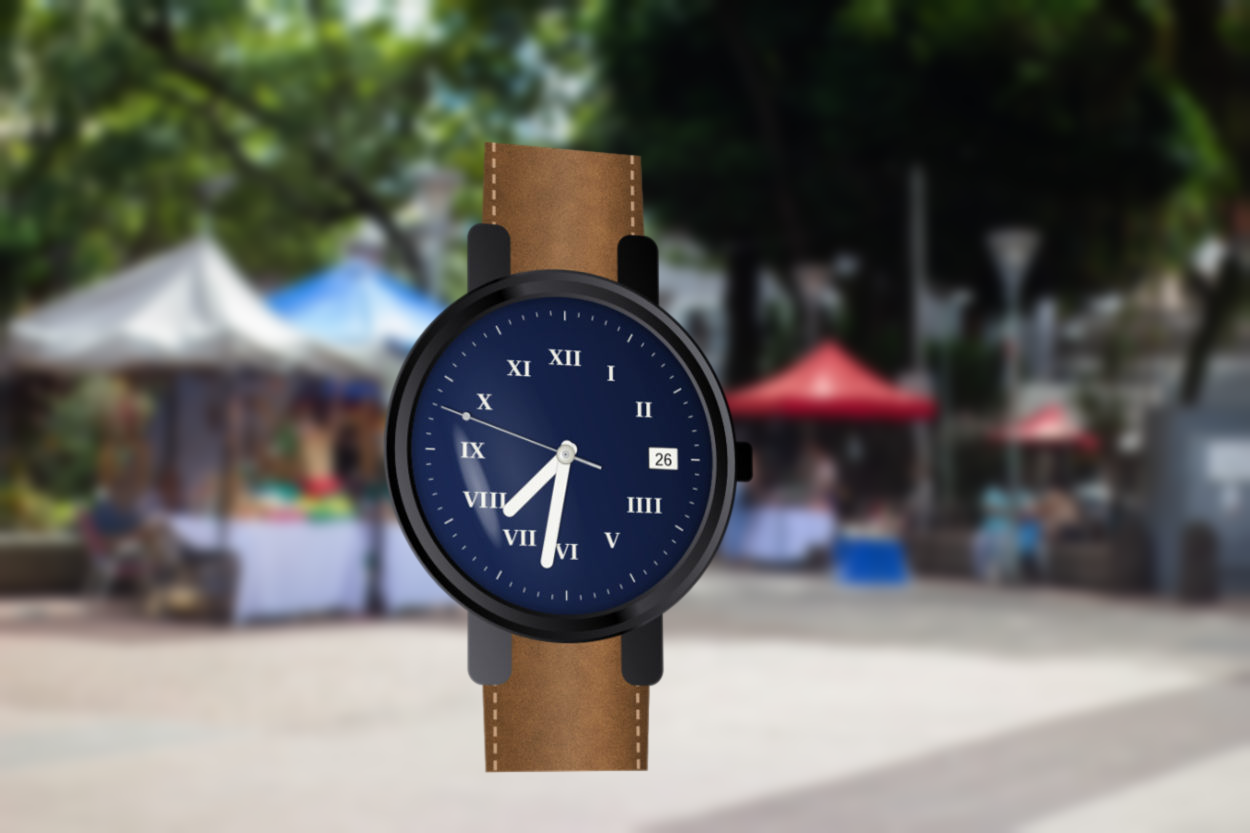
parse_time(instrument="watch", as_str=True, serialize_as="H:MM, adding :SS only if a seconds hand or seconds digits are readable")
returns 7:31:48
